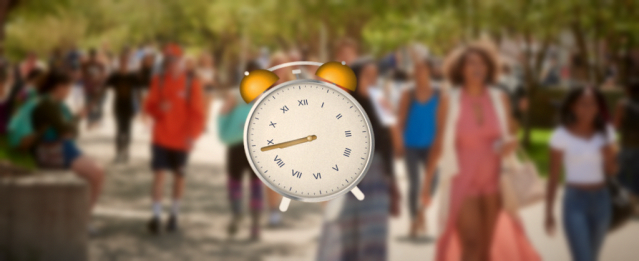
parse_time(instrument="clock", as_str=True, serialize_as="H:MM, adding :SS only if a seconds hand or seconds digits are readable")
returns 8:44
